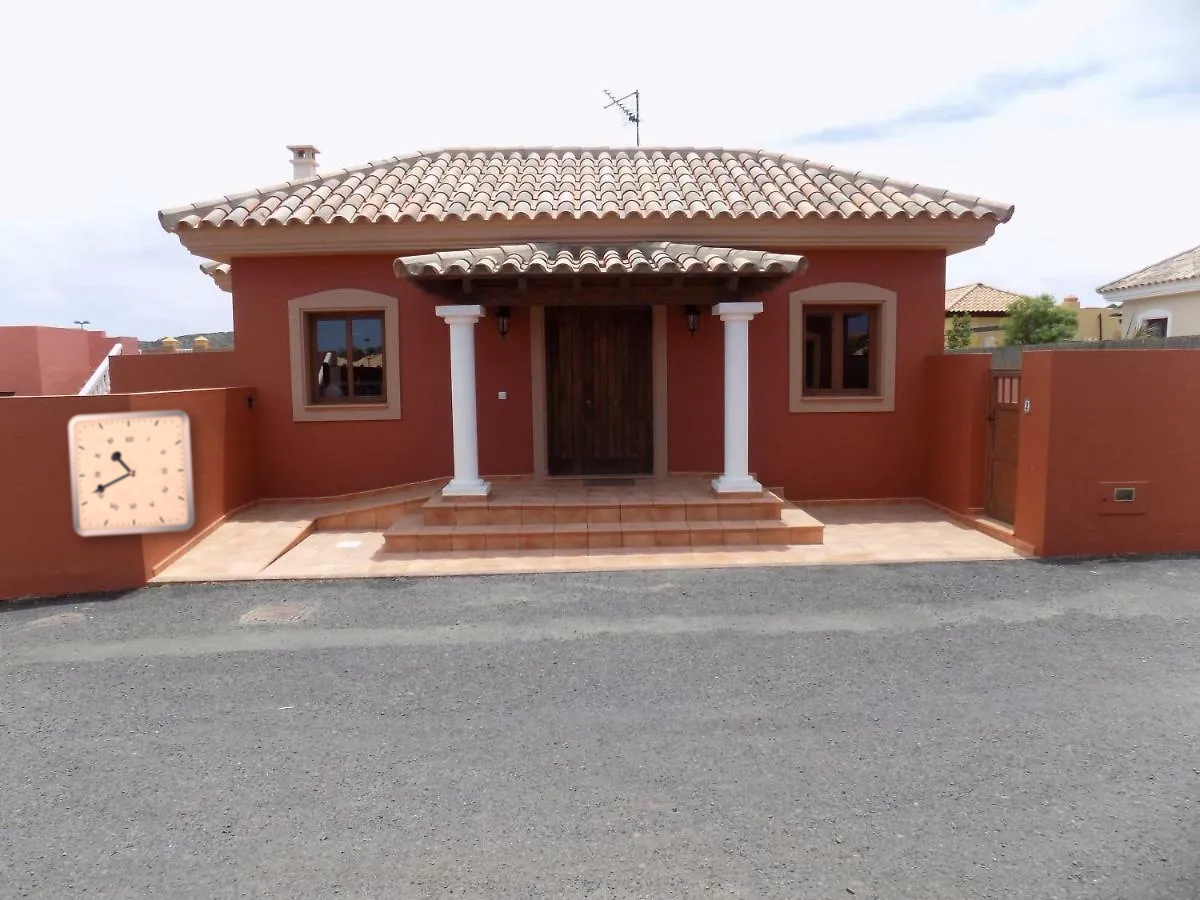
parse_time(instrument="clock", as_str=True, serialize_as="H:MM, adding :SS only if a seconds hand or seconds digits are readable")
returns 10:41
